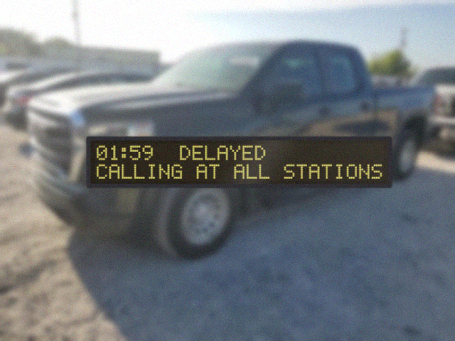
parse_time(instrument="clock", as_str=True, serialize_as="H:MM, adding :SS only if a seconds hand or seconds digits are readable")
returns 1:59
